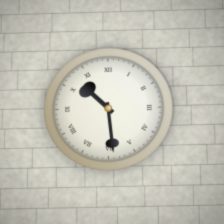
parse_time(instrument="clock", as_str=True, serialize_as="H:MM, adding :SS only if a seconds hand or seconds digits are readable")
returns 10:29
